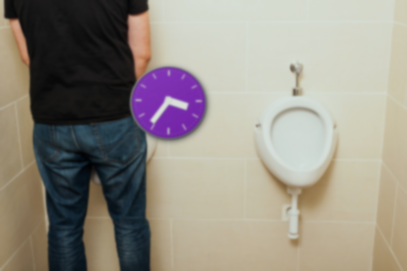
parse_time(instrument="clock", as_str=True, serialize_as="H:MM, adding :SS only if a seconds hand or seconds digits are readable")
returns 3:36
